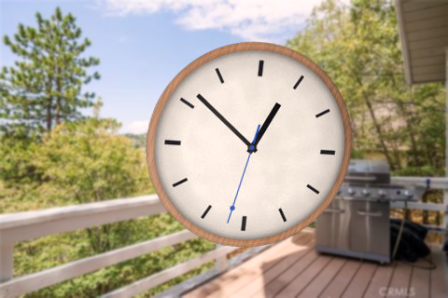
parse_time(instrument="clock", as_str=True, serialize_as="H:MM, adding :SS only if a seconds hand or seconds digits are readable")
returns 12:51:32
